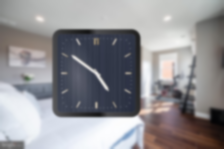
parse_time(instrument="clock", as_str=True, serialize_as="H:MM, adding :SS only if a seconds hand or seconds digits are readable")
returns 4:51
